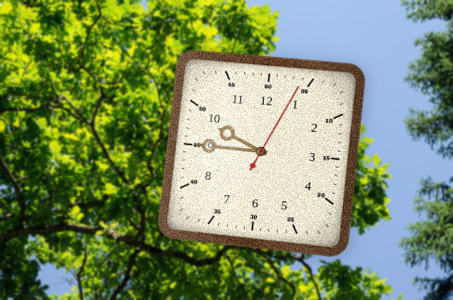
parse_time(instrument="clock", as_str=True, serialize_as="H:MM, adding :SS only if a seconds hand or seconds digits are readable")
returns 9:45:04
